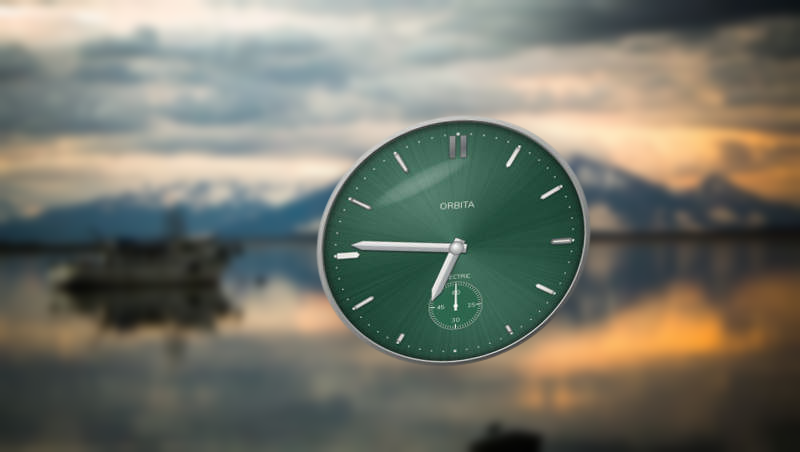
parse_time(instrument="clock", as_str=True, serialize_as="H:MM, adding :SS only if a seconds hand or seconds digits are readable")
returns 6:46
